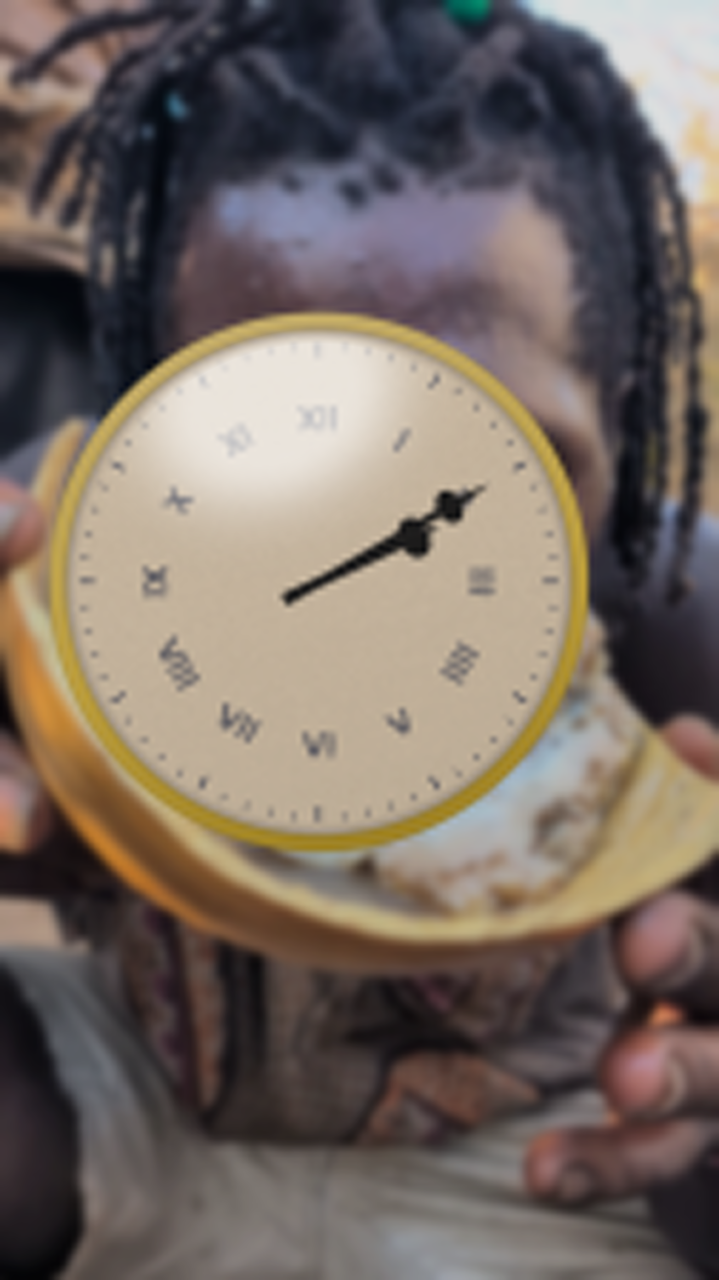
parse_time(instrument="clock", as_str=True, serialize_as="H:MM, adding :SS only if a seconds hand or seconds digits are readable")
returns 2:10
